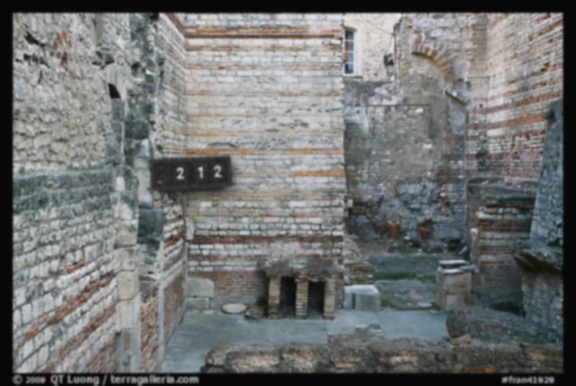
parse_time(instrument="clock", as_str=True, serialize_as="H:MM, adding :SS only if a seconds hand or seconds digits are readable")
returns 2:12
